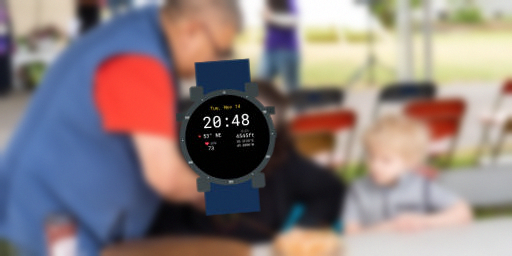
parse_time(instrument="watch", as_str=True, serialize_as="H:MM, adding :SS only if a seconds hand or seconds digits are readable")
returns 20:48
